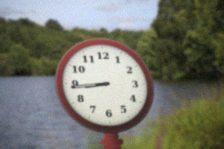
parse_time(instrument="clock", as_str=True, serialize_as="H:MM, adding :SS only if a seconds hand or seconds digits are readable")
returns 8:44
